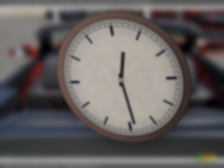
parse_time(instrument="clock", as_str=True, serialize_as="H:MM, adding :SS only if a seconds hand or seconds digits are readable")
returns 12:29
